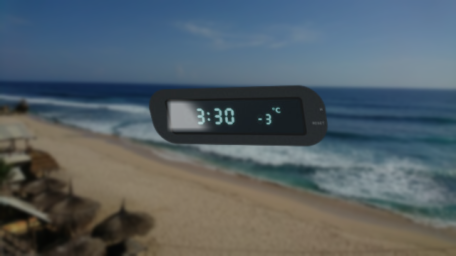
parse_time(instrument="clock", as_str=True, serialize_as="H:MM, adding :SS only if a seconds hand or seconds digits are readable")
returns 3:30
